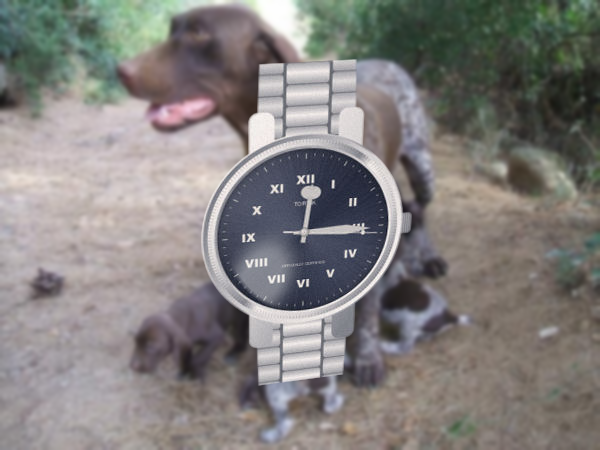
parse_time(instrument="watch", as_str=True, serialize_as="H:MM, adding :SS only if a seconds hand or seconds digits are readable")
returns 12:15:16
